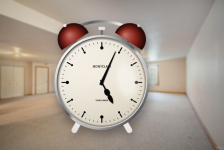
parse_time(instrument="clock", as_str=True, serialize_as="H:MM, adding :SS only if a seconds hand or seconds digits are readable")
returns 5:04
